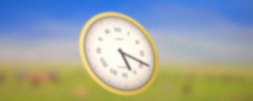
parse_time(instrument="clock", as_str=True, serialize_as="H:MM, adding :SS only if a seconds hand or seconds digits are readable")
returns 5:19
